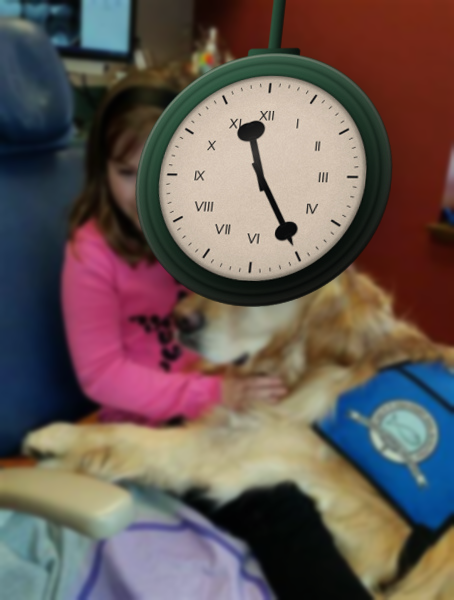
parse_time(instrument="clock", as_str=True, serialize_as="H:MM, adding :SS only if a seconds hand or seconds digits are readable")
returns 11:25
